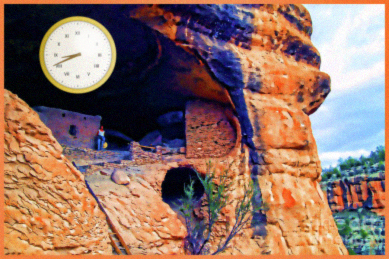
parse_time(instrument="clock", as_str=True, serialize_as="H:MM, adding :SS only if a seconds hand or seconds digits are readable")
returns 8:41
